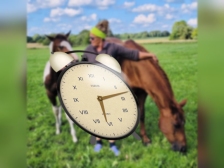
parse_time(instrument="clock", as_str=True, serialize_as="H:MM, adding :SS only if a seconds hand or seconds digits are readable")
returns 6:13
